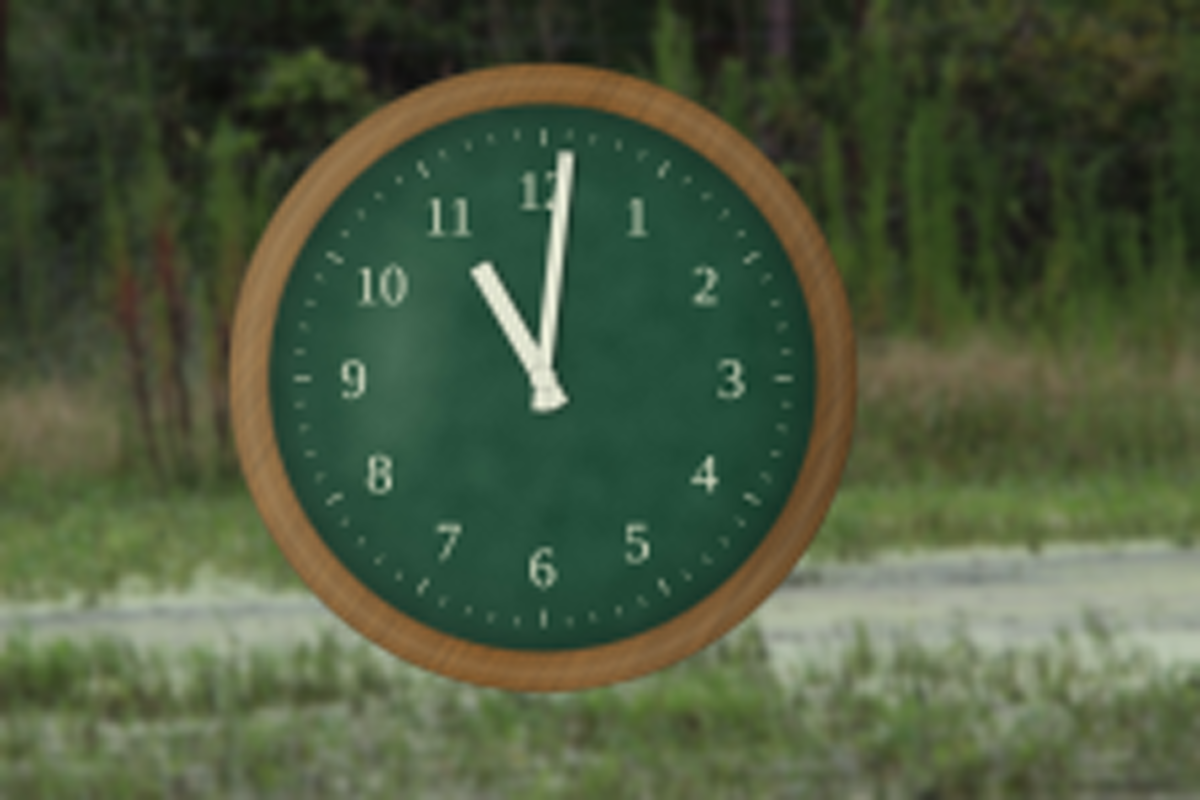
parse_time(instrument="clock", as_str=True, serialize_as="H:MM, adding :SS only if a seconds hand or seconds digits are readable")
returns 11:01
